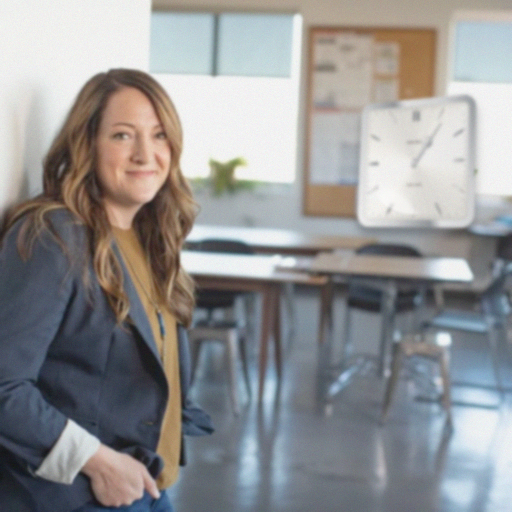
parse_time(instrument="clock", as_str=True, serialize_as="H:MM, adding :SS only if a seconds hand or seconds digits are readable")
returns 1:06
